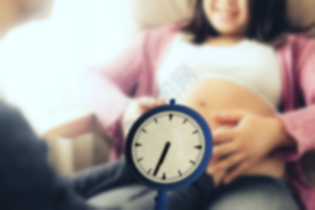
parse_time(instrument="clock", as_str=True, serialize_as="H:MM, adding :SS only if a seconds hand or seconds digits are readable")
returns 6:33
